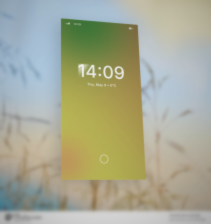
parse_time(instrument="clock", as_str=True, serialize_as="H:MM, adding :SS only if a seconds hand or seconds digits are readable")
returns 14:09
